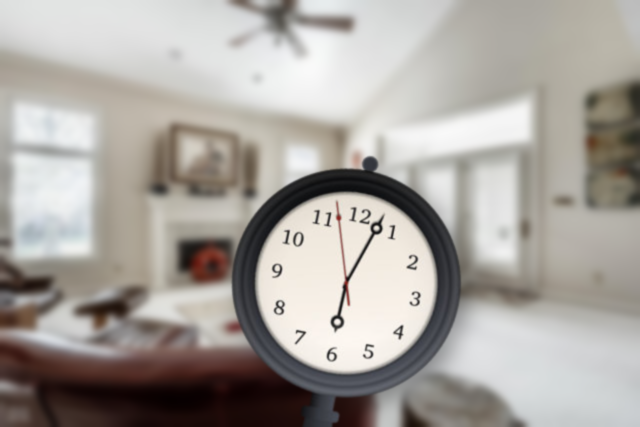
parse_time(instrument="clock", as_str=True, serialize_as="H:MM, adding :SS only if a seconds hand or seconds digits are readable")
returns 6:02:57
